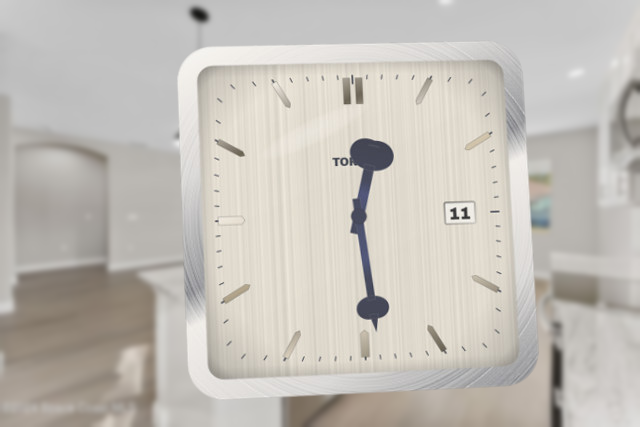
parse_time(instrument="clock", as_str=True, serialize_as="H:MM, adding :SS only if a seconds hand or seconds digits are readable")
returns 12:29
